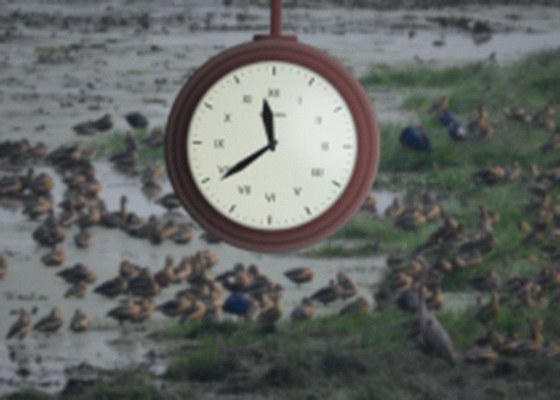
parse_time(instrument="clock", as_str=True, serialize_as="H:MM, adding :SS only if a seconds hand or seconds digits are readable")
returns 11:39
